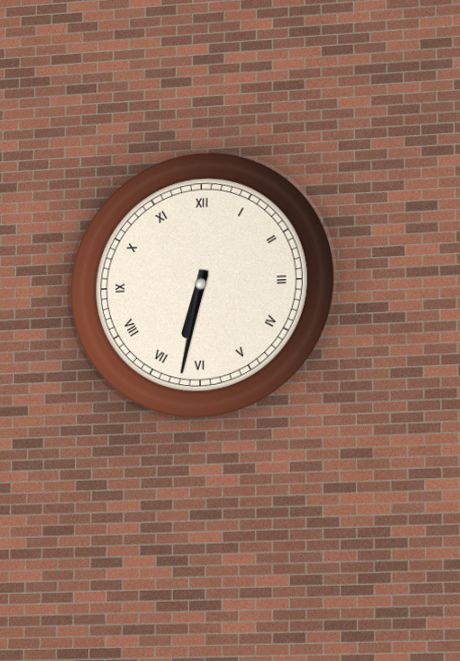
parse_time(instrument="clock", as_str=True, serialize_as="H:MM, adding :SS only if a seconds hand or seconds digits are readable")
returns 6:32
